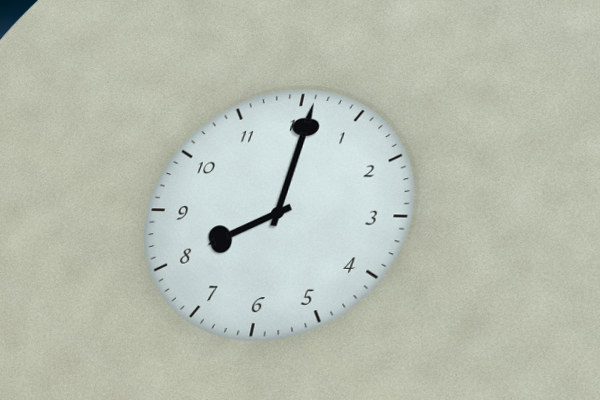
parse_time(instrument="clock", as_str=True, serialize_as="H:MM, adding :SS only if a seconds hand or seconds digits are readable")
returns 8:01
